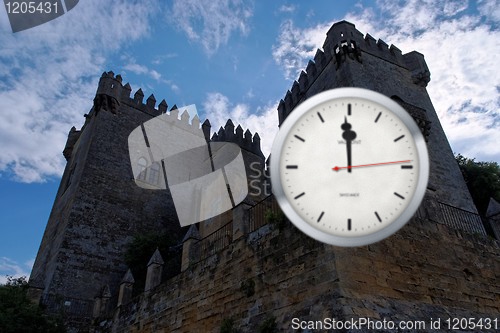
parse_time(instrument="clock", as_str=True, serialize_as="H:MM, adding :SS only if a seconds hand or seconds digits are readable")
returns 11:59:14
